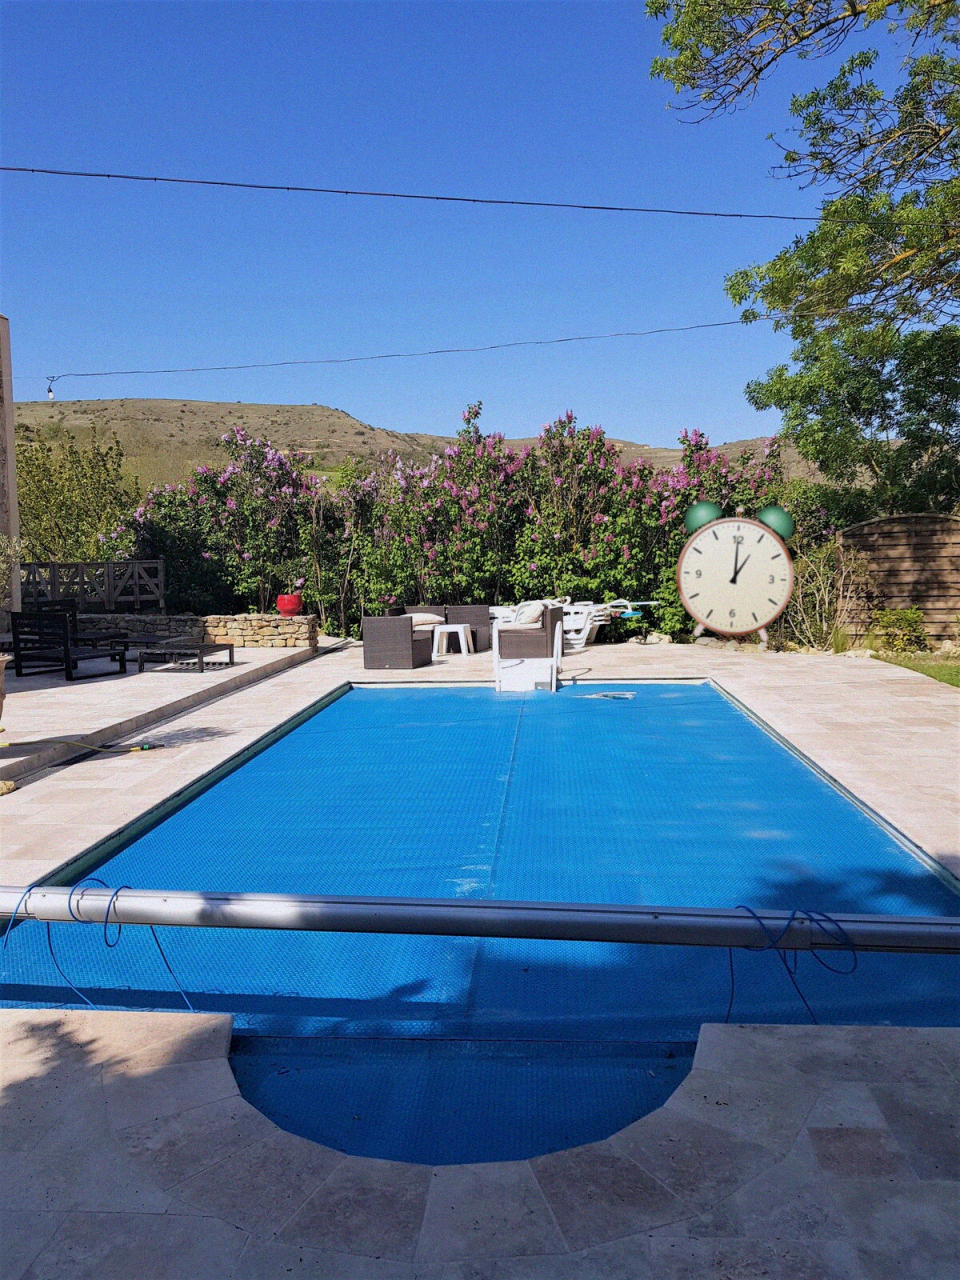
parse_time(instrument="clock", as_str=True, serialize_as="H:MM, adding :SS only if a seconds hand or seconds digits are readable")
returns 1:00
